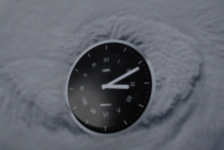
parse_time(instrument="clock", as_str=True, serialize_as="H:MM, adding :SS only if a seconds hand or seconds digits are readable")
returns 3:11
